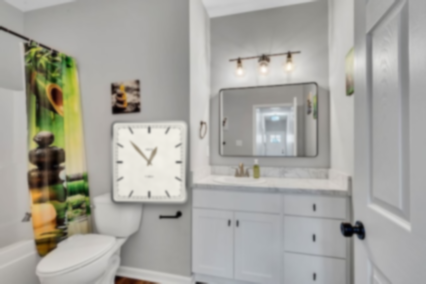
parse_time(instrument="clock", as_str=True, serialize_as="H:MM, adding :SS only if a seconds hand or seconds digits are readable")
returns 12:53
